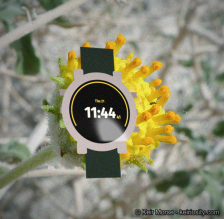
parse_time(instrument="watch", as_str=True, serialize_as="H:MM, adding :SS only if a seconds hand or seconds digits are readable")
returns 11:44
